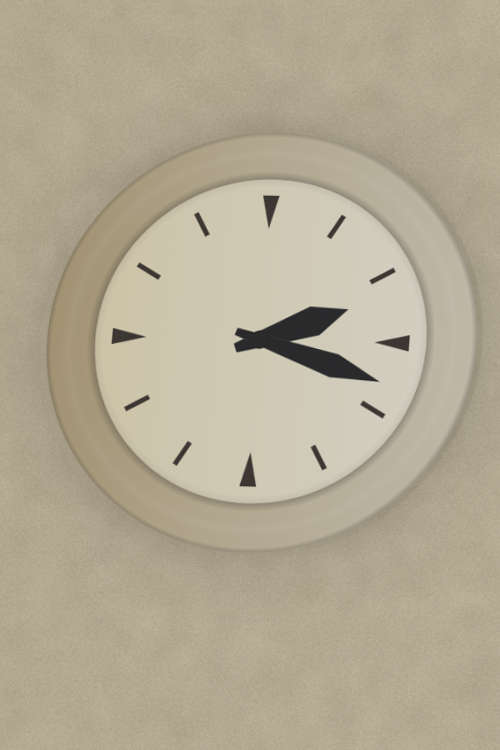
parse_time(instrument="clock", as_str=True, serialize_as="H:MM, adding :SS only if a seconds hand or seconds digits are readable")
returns 2:18
